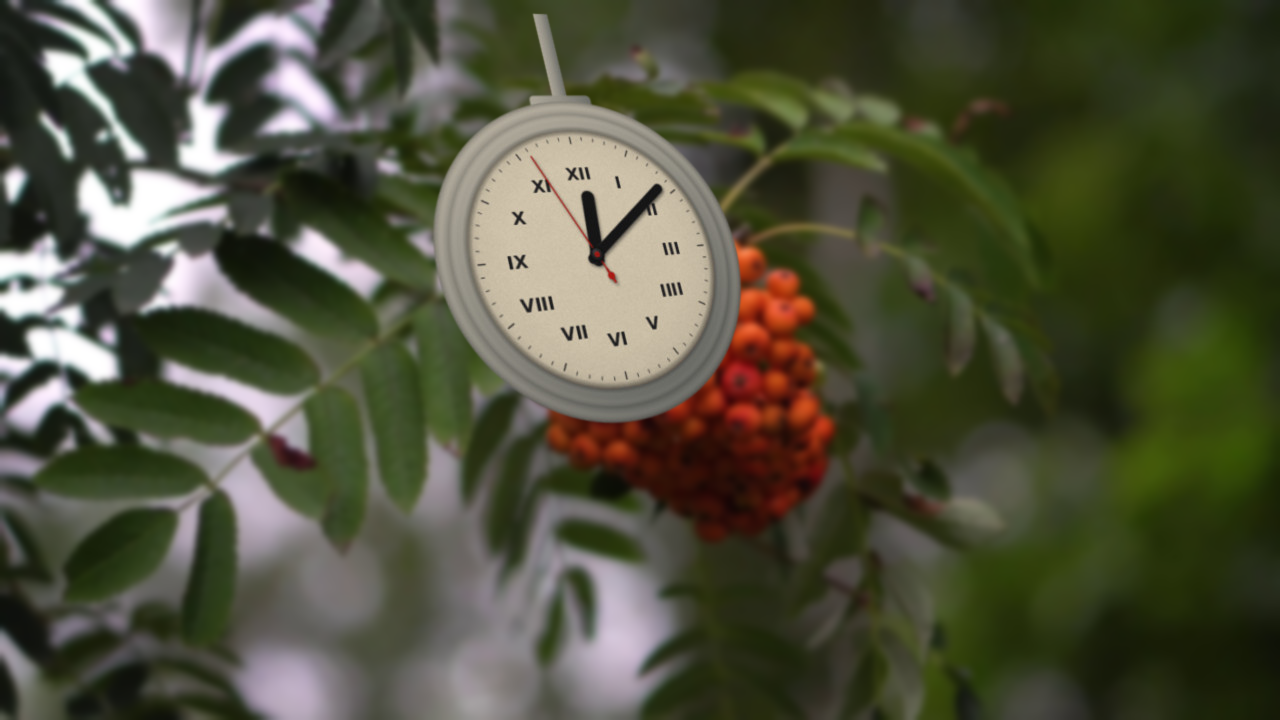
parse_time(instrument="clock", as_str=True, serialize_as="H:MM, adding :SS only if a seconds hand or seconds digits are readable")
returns 12:08:56
